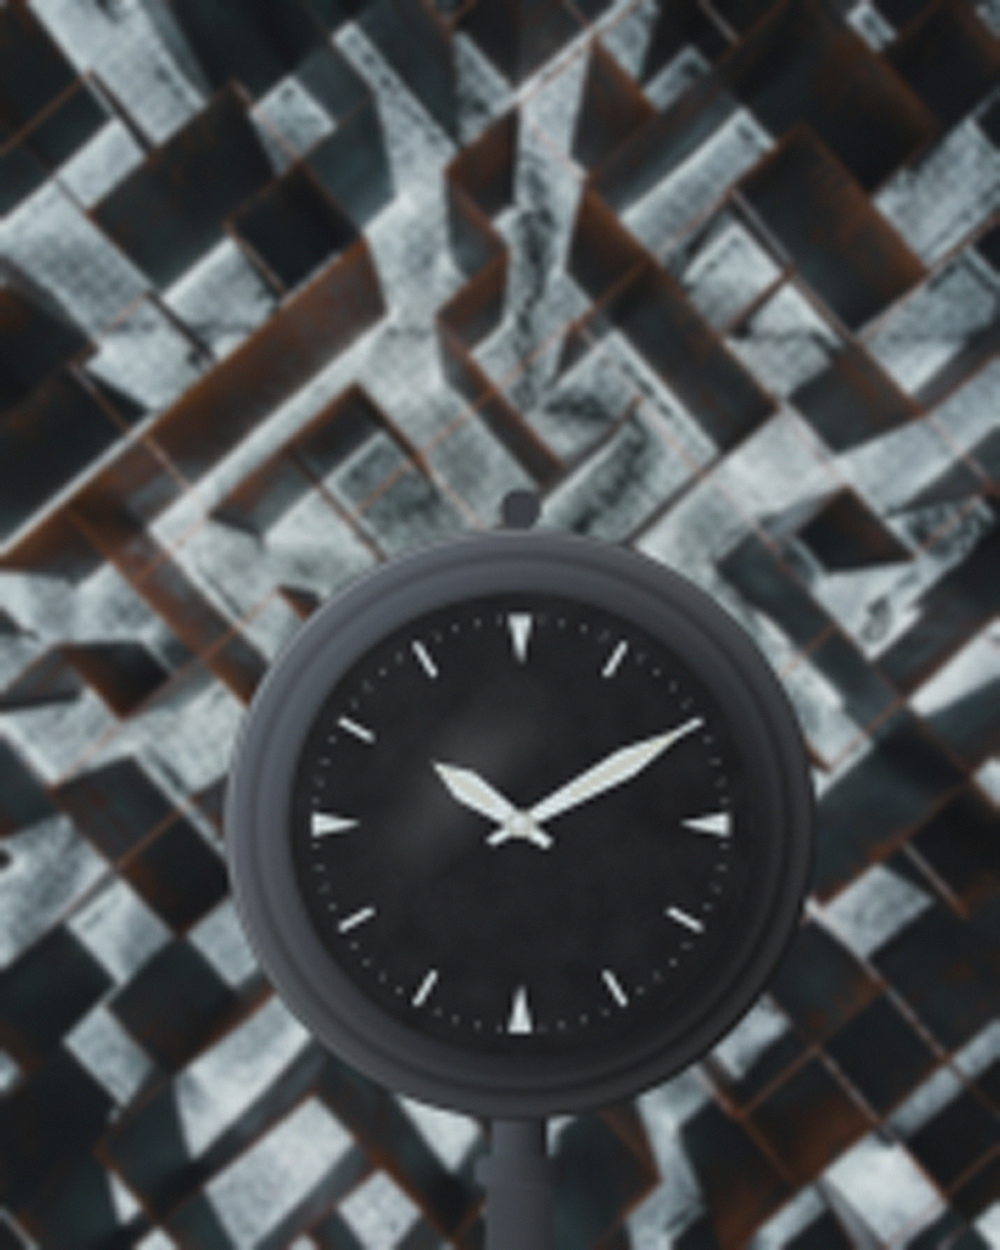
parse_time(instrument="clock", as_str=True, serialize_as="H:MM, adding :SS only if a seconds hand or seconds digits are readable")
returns 10:10
